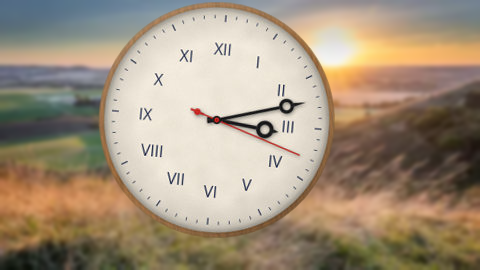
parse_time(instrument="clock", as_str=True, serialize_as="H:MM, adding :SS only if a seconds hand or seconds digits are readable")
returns 3:12:18
